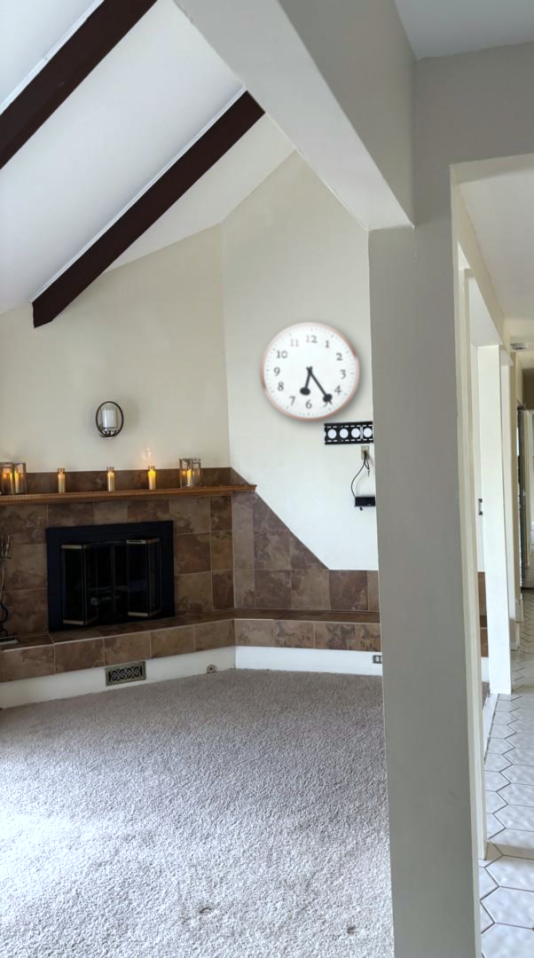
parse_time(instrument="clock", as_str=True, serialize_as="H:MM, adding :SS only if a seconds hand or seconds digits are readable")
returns 6:24
